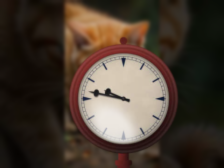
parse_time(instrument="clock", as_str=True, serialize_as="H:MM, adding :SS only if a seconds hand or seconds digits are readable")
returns 9:47
